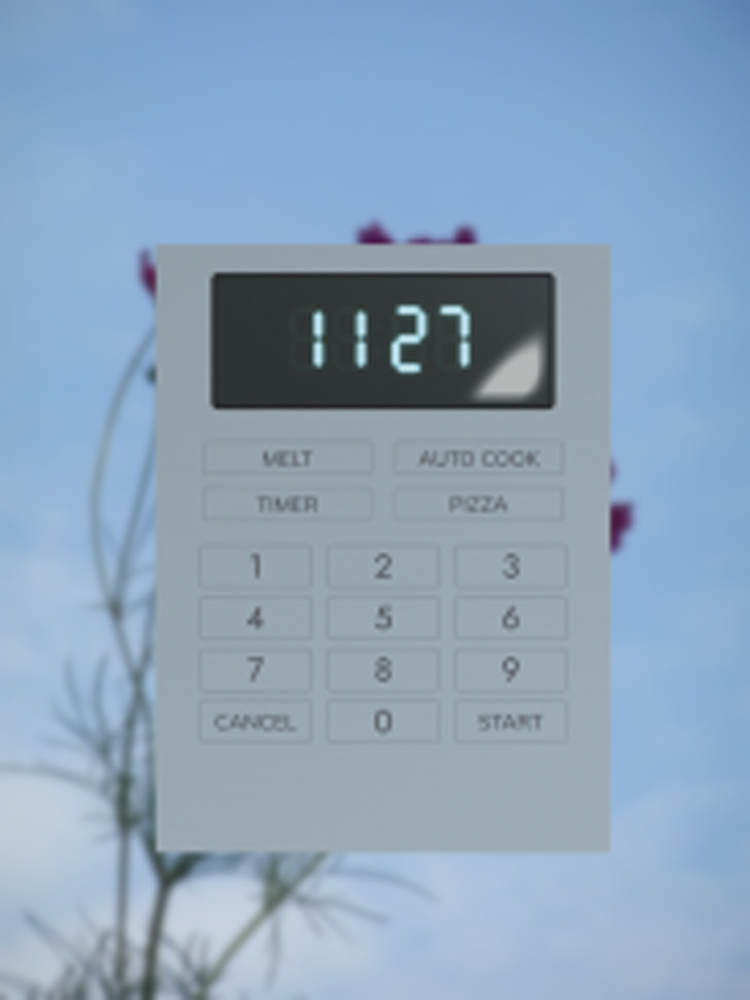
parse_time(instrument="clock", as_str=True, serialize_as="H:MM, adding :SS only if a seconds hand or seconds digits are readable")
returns 11:27
